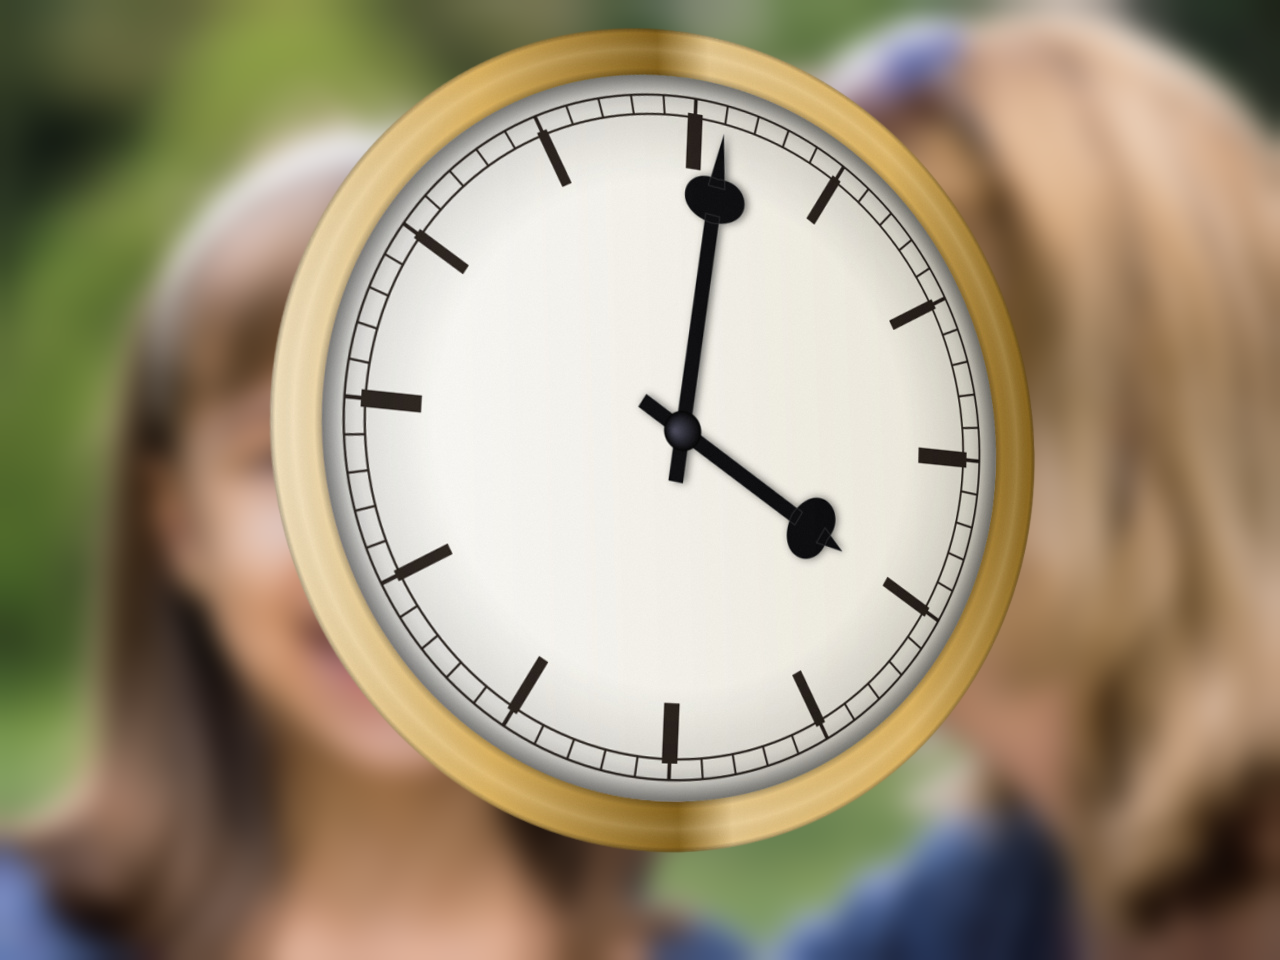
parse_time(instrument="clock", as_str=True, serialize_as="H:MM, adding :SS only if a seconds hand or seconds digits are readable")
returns 4:01
